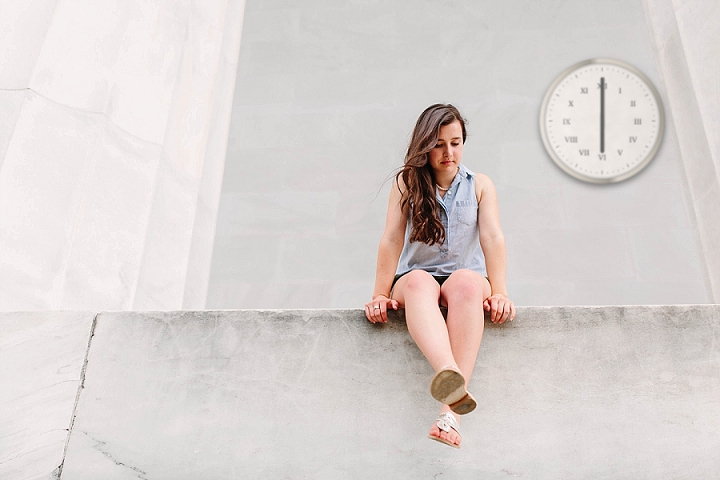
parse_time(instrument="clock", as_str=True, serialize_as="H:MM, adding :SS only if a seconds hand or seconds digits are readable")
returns 6:00
